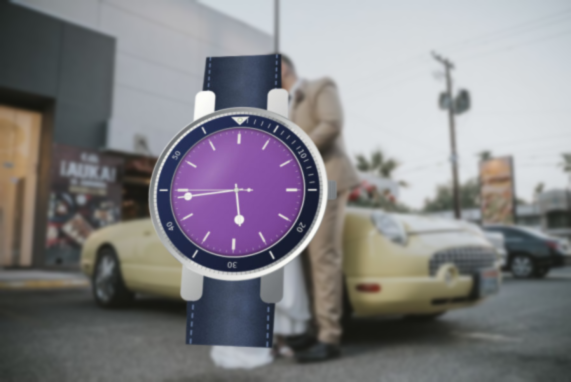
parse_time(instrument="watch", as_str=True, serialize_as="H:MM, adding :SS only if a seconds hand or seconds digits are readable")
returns 5:43:45
